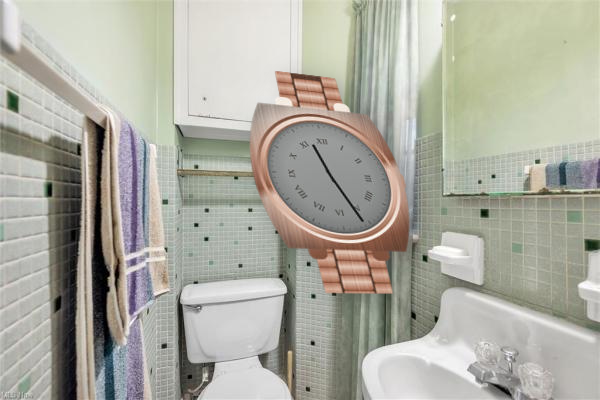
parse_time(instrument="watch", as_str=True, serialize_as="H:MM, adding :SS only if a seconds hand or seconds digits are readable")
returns 11:26
